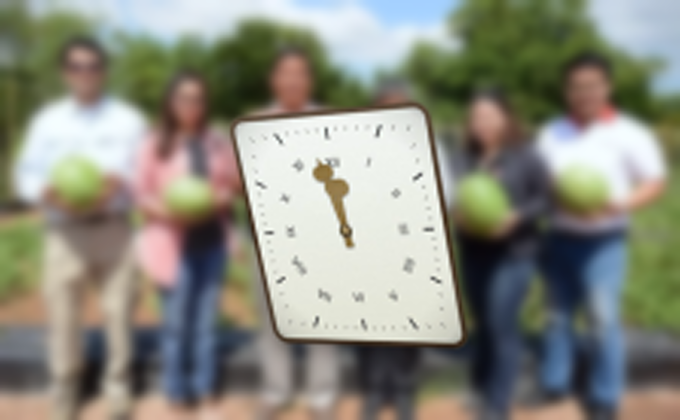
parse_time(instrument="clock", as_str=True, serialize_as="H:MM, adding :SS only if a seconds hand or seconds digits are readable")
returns 11:58
